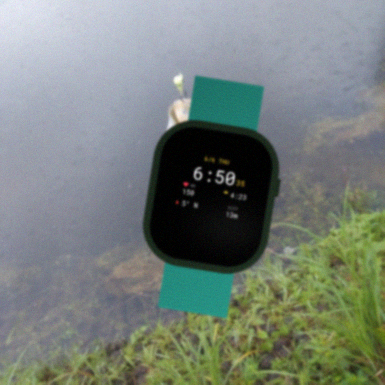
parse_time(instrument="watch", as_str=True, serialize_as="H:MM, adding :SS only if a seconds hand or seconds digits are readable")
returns 6:50
